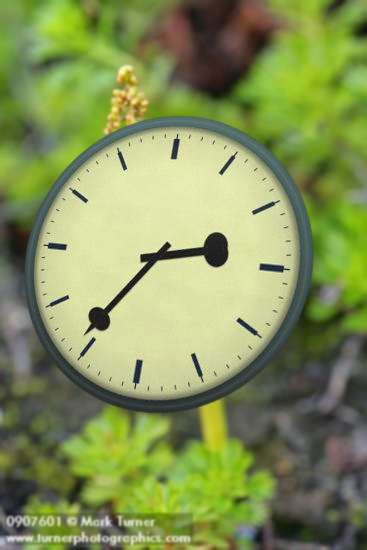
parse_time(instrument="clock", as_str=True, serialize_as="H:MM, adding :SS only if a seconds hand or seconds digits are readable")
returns 2:36
